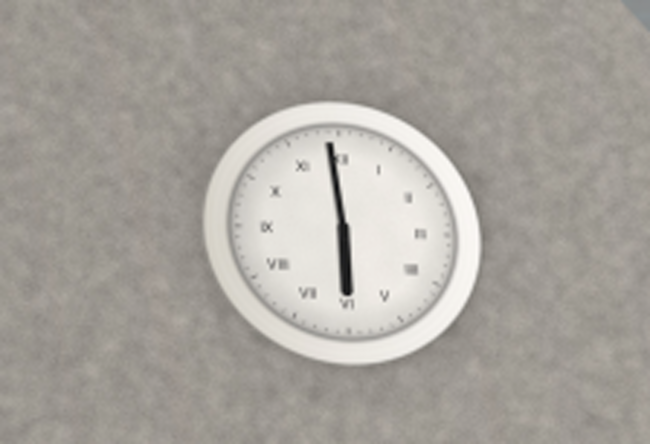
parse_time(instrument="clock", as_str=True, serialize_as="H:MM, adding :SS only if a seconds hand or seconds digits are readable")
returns 5:59
